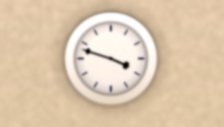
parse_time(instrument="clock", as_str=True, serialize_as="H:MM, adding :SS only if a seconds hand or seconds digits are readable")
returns 3:48
